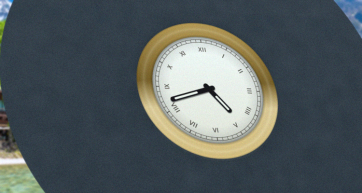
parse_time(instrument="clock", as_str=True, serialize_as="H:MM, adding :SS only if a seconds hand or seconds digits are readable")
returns 4:42
